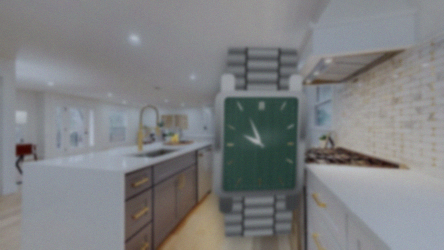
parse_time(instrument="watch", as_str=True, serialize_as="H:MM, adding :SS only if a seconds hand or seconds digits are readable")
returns 9:56
